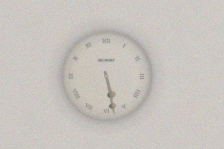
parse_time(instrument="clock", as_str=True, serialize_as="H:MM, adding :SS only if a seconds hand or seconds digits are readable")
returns 5:28
